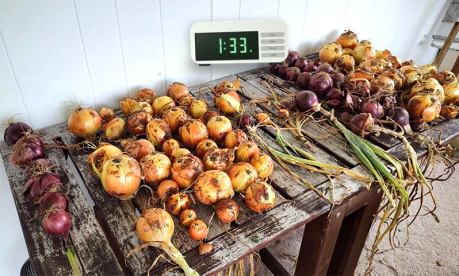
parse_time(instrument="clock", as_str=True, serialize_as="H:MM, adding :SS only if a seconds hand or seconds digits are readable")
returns 1:33
